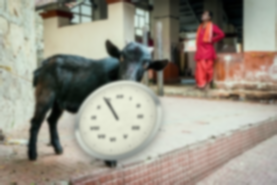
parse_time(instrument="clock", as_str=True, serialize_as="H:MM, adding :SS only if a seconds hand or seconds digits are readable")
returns 10:54
